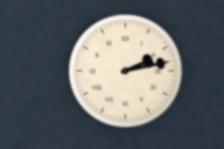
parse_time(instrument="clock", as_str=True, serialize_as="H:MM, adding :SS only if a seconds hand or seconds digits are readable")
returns 2:13
